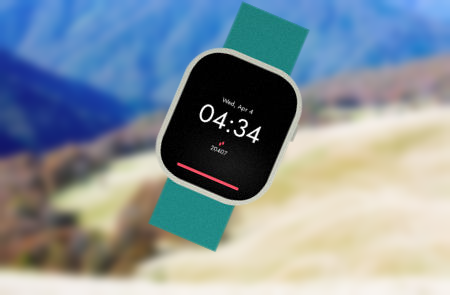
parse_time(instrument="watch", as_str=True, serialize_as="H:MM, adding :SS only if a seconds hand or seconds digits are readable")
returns 4:34
